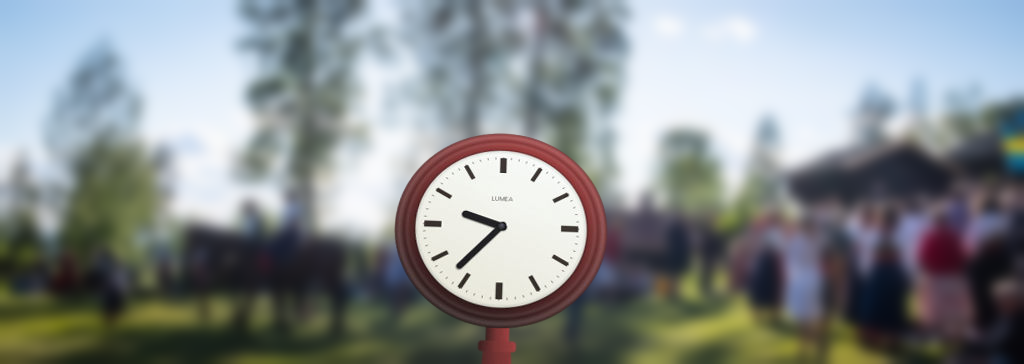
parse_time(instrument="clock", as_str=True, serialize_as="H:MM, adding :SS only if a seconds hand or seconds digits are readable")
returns 9:37
